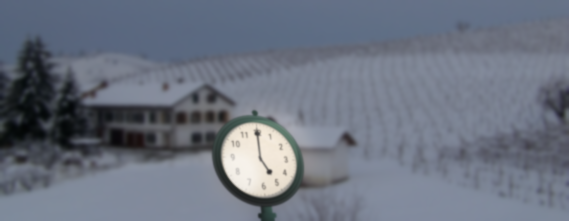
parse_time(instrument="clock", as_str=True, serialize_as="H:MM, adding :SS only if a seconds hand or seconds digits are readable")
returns 5:00
